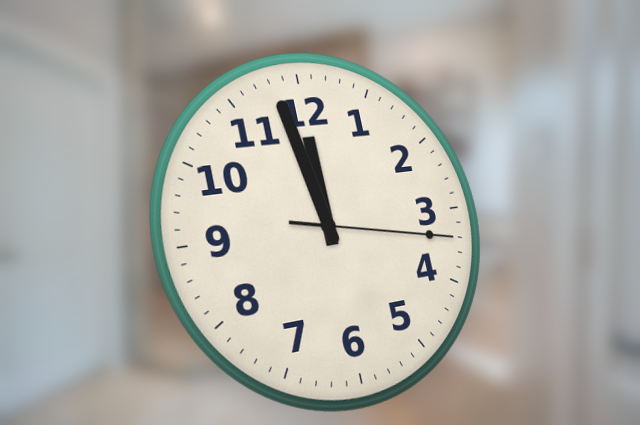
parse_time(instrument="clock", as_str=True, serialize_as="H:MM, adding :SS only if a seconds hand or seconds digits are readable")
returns 11:58:17
